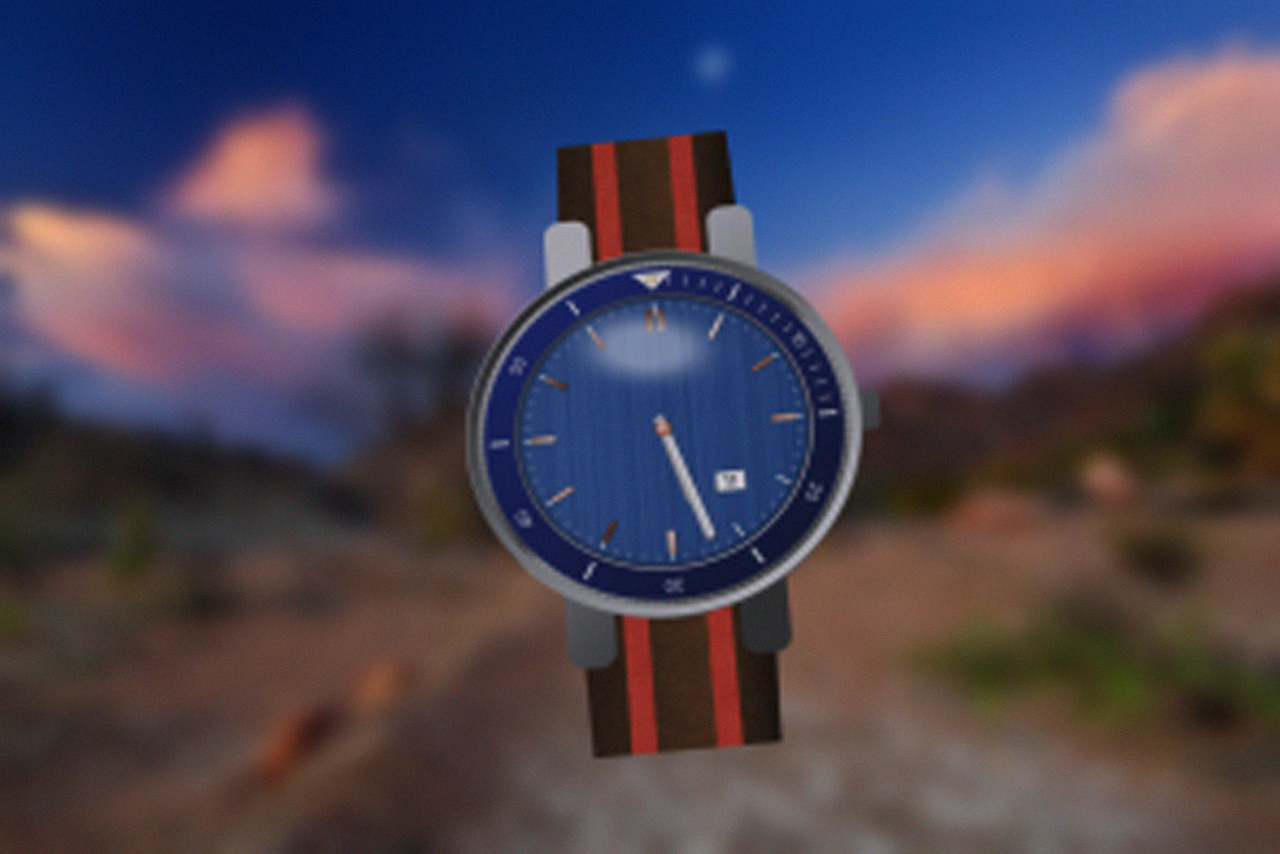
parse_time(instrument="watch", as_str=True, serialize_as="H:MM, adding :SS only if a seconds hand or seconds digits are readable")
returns 5:27
